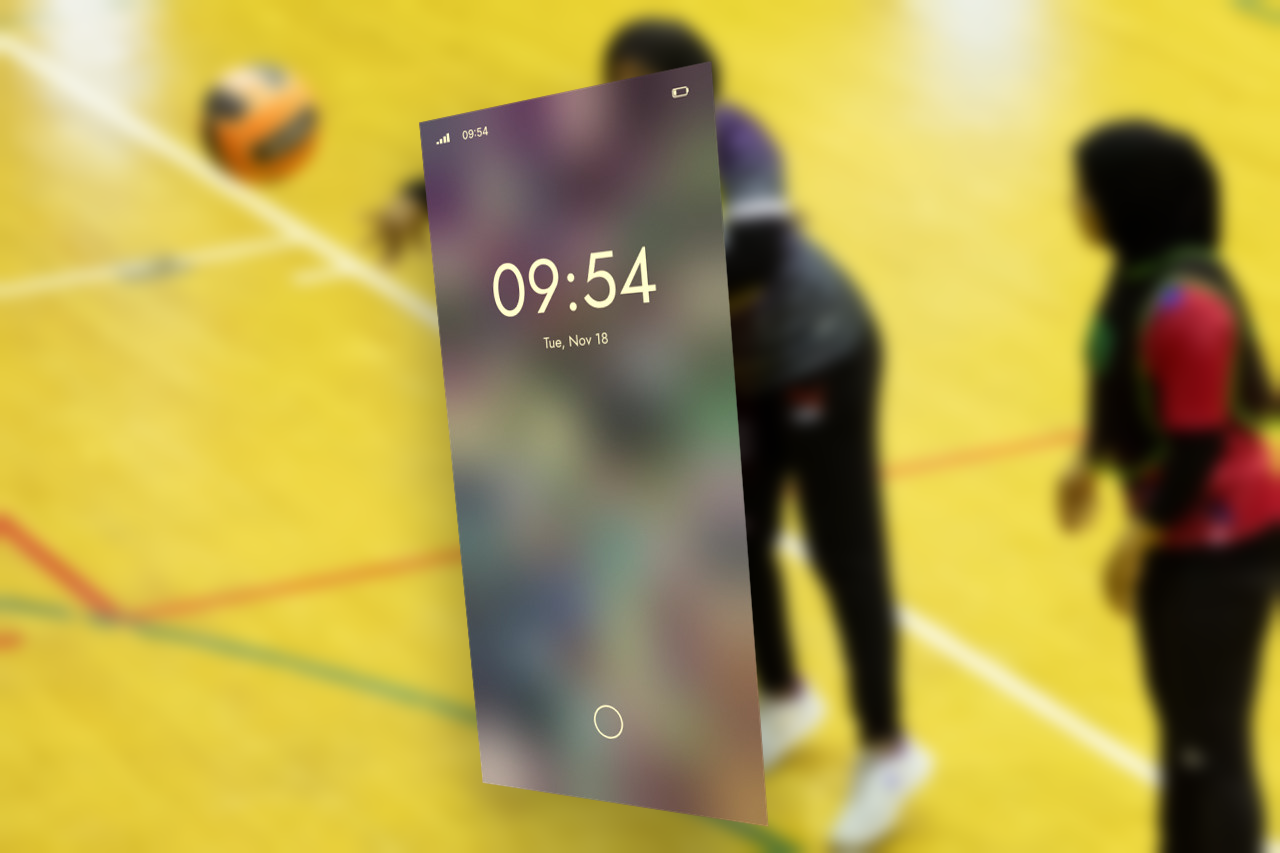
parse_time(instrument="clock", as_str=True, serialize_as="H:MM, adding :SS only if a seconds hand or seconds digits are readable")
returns 9:54
